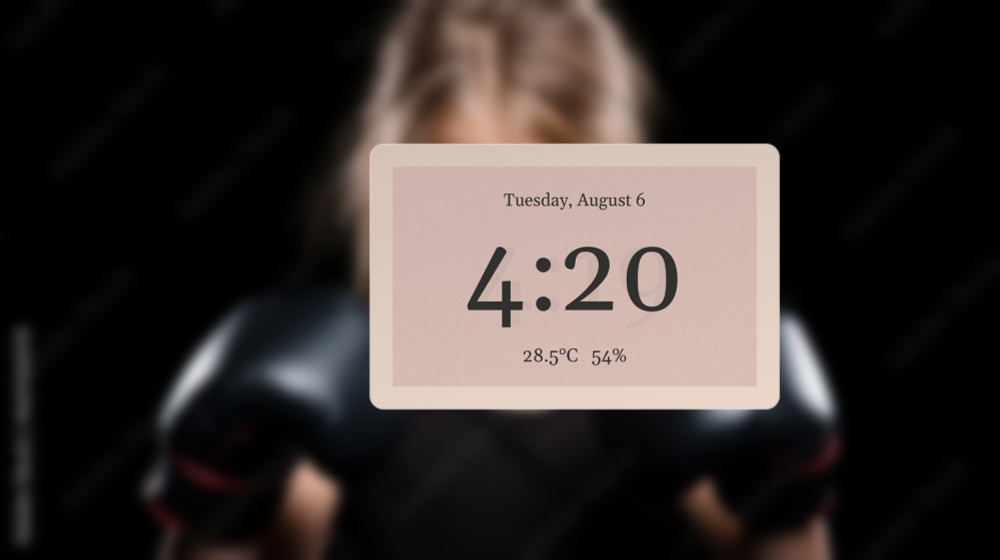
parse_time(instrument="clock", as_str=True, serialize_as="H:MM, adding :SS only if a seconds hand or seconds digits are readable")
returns 4:20
